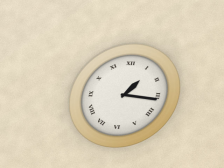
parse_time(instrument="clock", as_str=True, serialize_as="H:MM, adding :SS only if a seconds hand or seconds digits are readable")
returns 1:16
